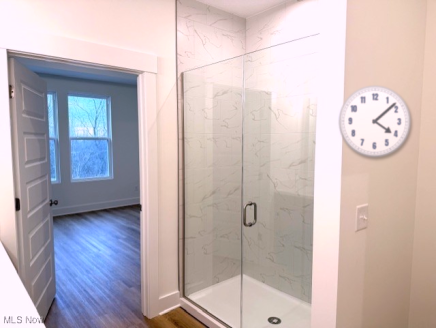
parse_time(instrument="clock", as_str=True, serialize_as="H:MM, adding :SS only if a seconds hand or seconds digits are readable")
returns 4:08
